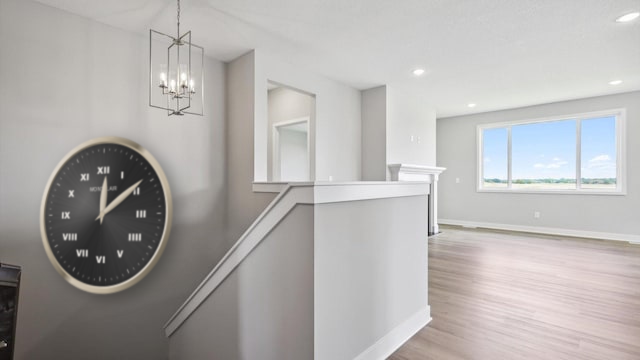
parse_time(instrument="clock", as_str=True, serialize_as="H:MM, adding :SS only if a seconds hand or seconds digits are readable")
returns 12:09
